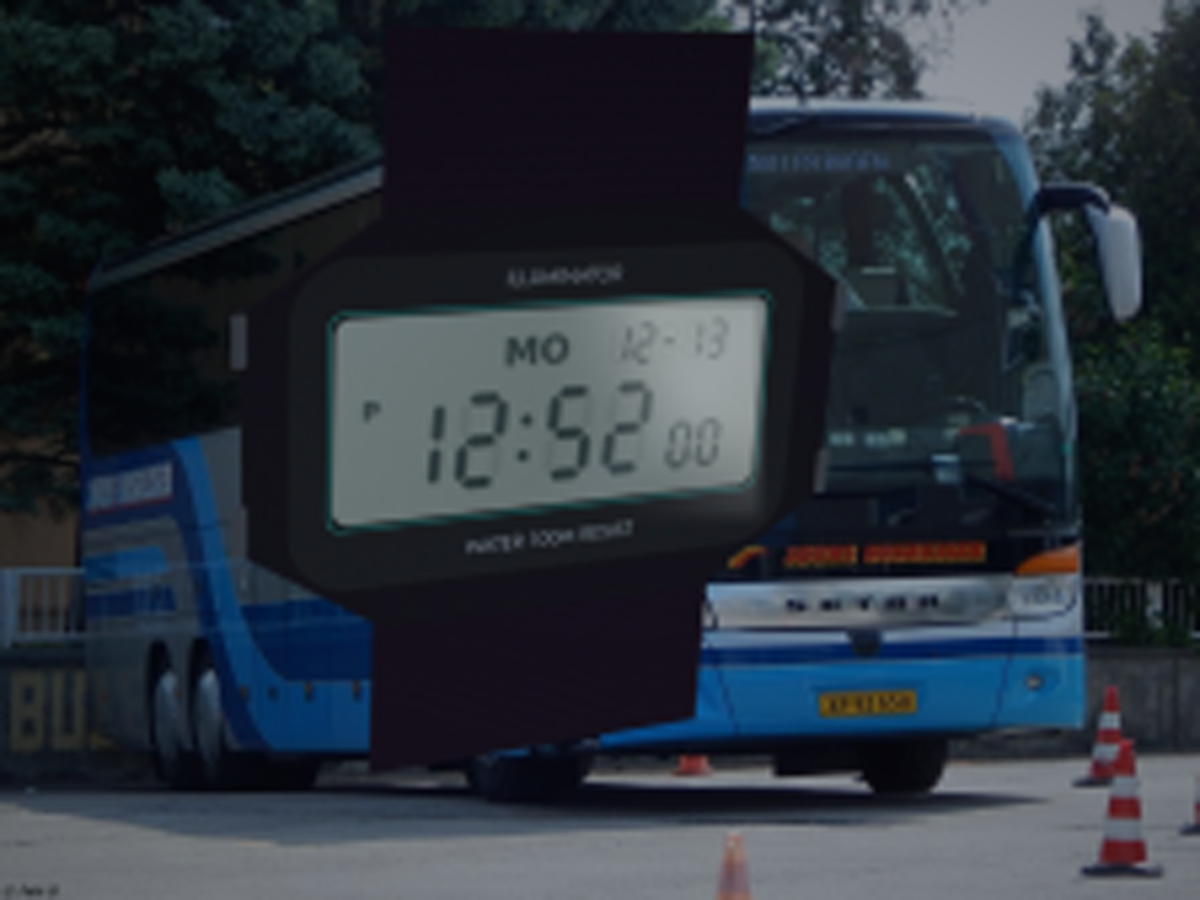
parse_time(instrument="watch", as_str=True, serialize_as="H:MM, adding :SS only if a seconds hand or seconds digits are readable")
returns 12:52:00
